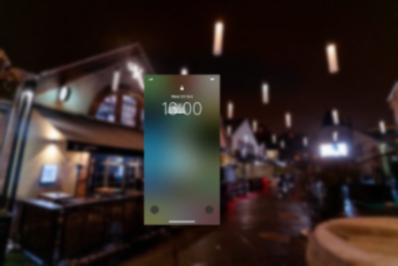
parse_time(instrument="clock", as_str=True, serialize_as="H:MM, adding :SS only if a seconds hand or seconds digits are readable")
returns 16:00
